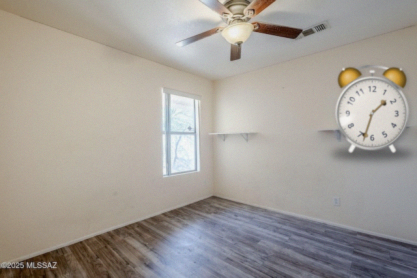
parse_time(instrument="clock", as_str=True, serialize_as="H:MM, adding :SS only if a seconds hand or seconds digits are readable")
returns 1:33
